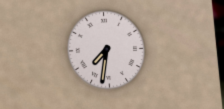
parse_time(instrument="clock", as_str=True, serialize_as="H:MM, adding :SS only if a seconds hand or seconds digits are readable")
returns 7:32
